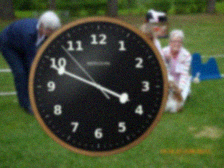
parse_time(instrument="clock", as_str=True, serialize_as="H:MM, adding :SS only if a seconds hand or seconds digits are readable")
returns 3:48:53
